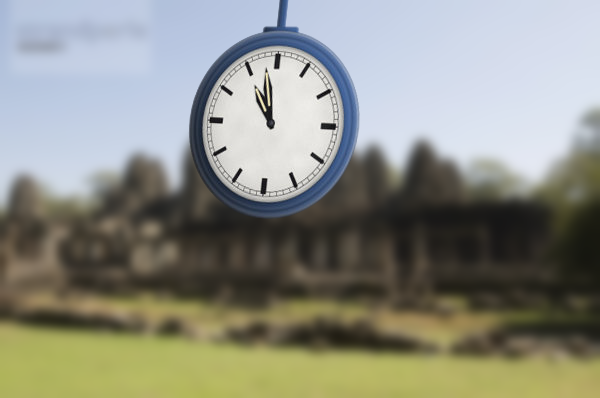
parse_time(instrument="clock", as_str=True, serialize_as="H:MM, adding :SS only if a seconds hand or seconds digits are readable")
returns 10:58
